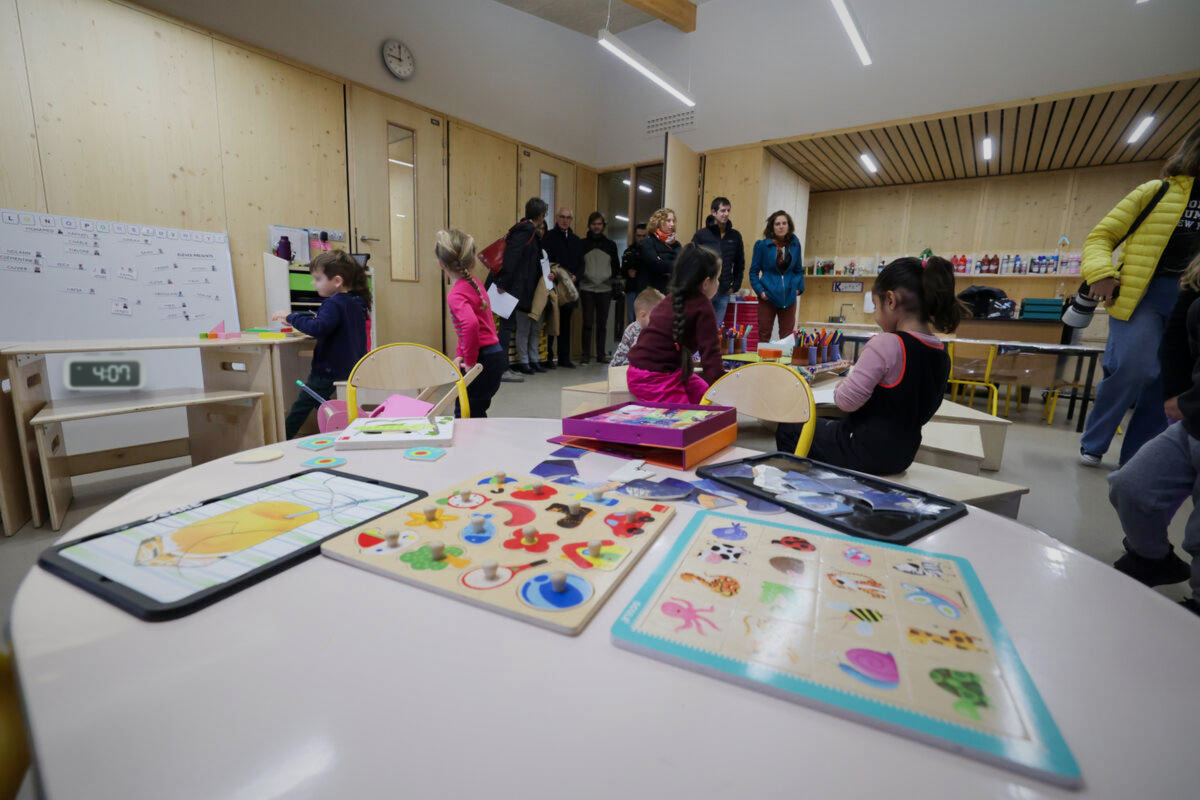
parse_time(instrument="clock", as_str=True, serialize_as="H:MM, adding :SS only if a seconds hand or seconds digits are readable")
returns 4:07
